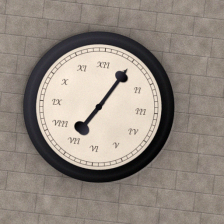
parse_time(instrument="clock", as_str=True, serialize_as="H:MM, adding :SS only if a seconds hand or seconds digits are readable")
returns 7:05
